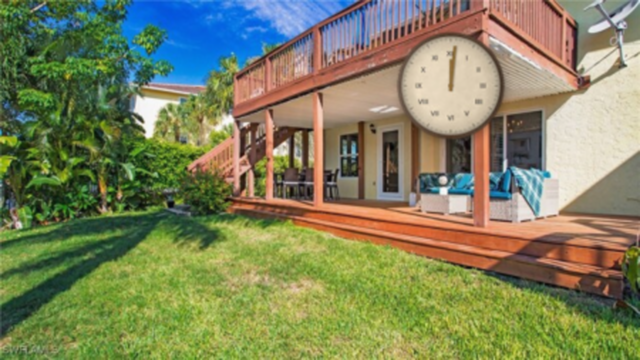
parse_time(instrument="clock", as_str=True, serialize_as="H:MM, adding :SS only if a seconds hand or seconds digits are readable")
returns 12:01
